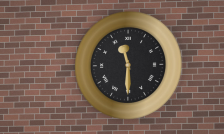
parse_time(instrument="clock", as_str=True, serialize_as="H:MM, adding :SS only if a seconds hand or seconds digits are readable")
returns 11:30
